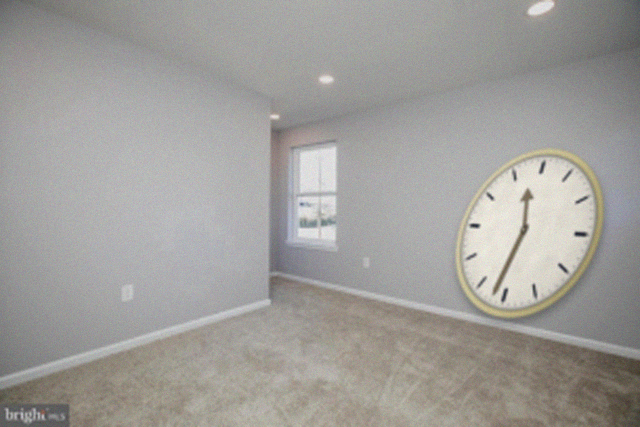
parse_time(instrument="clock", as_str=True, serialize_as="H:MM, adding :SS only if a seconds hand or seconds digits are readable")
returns 11:32
